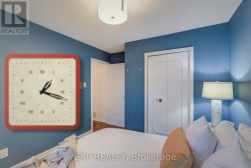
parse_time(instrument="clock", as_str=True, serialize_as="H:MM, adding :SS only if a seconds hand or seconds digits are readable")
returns 1:18
